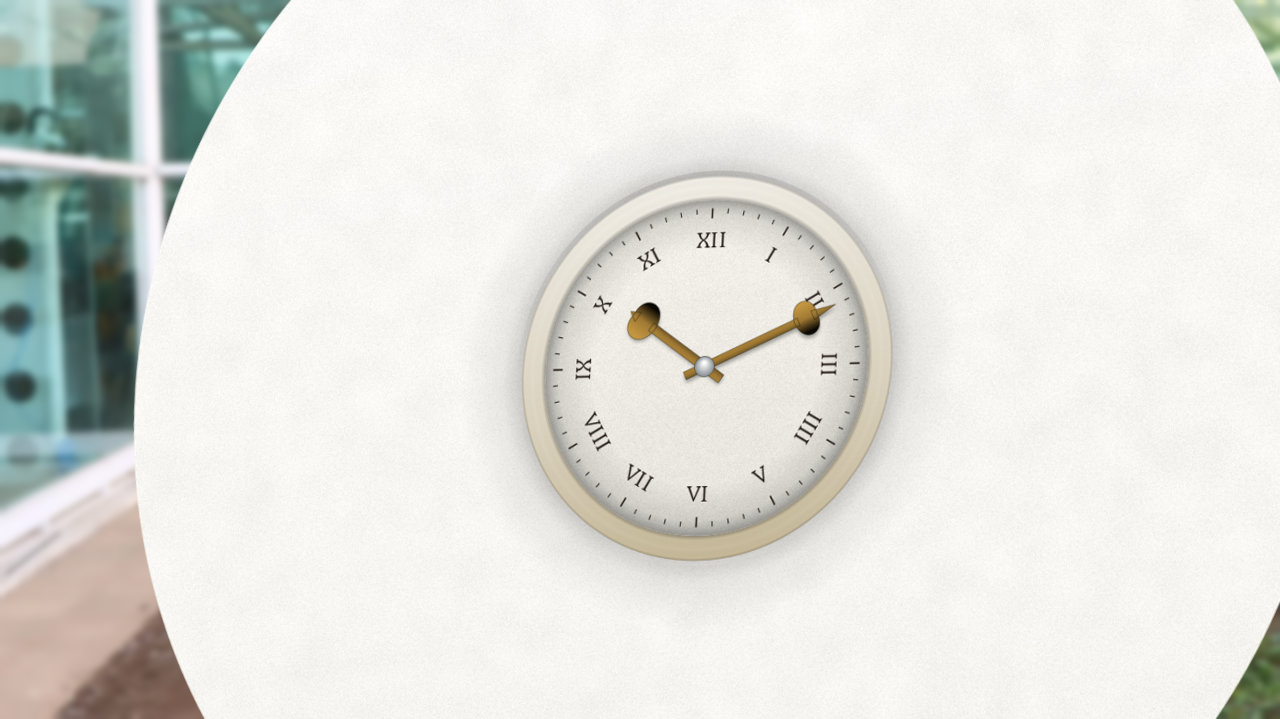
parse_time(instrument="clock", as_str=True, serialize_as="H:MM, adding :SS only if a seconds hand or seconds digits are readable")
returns 10:11
